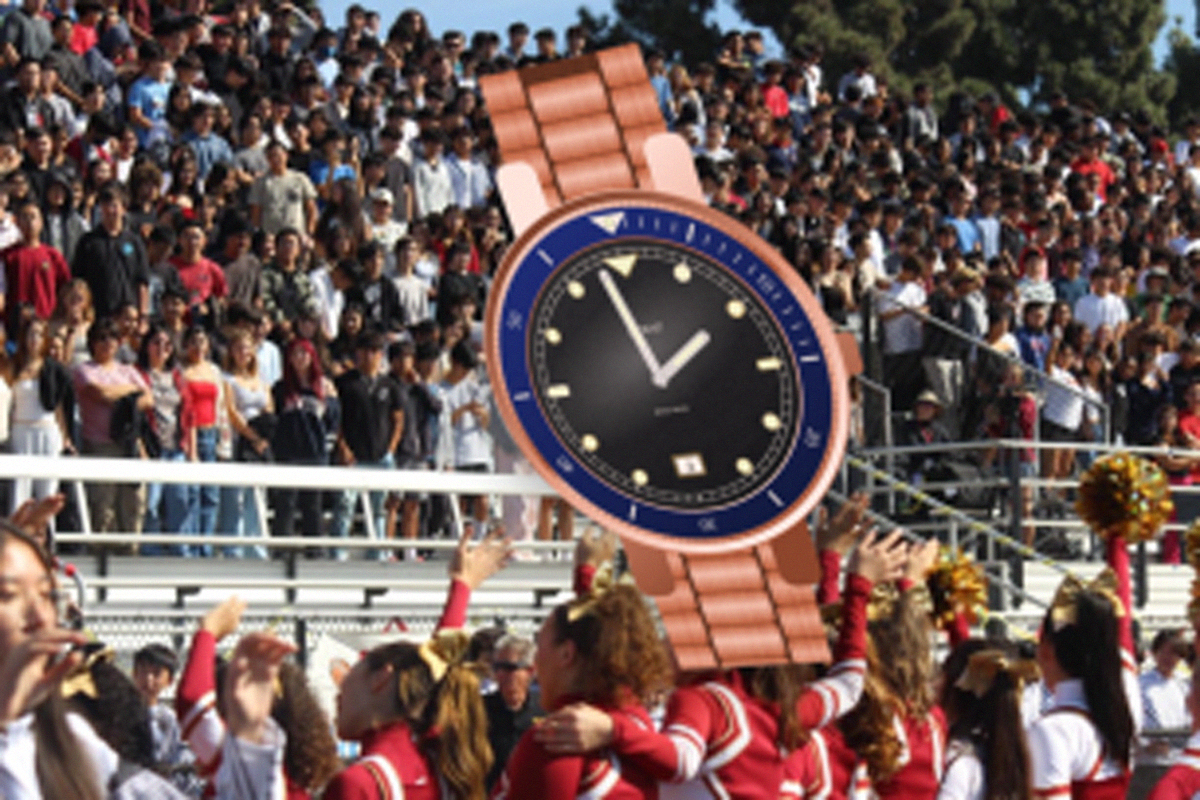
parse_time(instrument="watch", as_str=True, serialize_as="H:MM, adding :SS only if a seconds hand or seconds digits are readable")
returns 1:58
